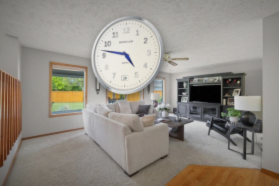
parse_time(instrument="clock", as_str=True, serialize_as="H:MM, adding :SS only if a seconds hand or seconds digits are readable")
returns 4:47
